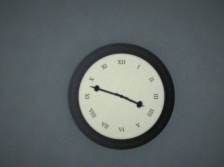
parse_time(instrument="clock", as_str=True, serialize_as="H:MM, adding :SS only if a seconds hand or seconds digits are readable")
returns 3:48
